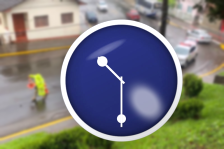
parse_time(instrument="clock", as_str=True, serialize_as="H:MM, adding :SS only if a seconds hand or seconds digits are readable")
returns 10:30
